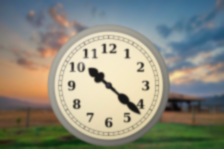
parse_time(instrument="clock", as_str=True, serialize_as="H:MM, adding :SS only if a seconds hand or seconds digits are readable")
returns 10:22
